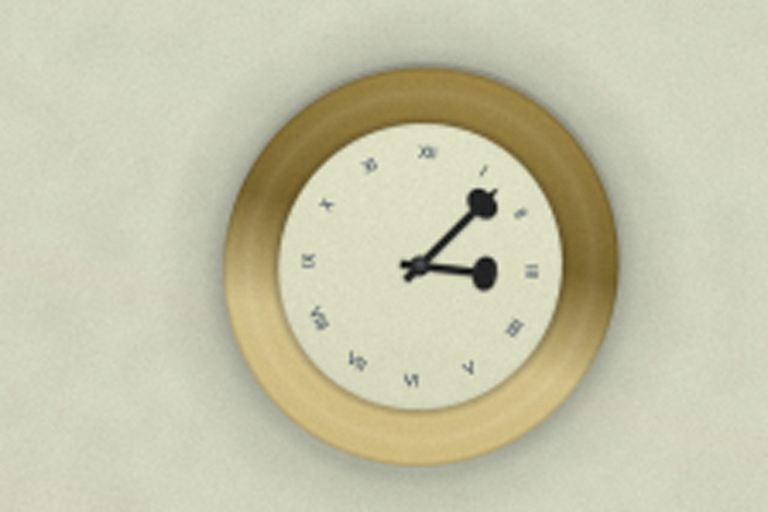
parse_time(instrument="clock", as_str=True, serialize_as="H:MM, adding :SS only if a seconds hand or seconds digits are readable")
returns 3:07
